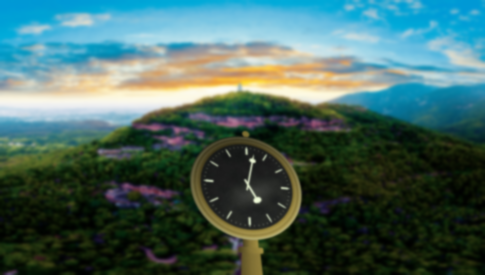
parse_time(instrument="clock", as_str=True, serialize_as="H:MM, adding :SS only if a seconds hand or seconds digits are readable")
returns 5:02
